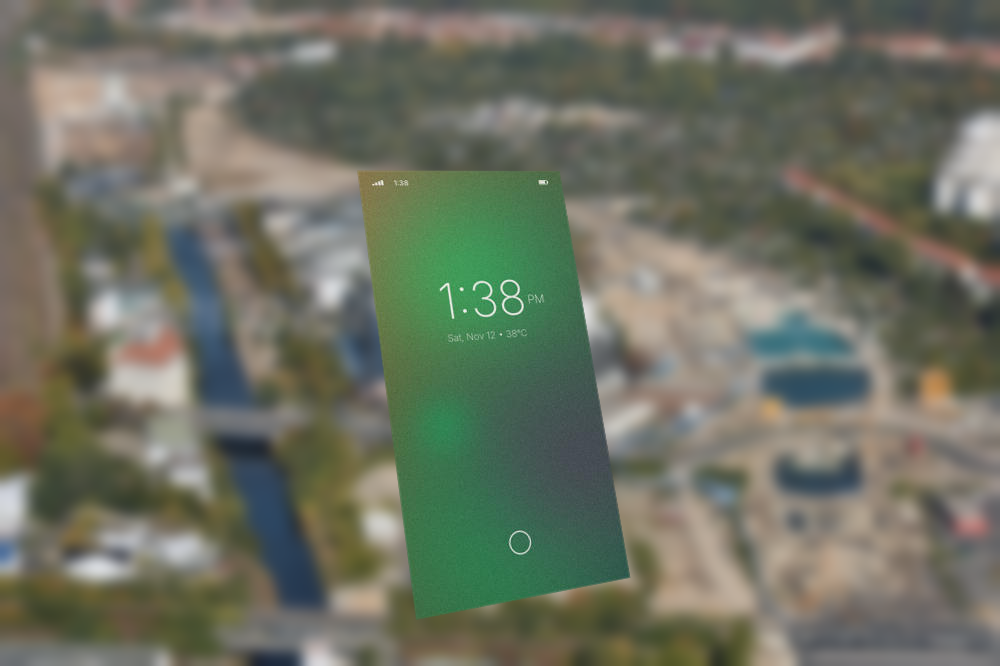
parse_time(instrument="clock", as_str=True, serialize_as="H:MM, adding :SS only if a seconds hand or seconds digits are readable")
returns 1:38
